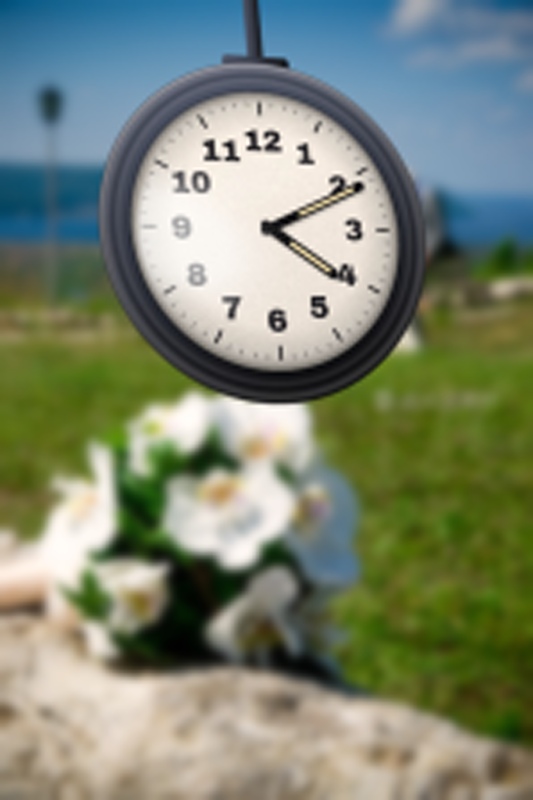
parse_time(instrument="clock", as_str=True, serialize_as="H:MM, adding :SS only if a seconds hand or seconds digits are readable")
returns 4:11
